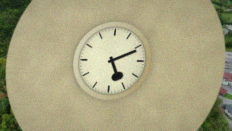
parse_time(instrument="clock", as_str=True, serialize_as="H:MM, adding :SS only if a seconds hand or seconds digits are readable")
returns 5:11
